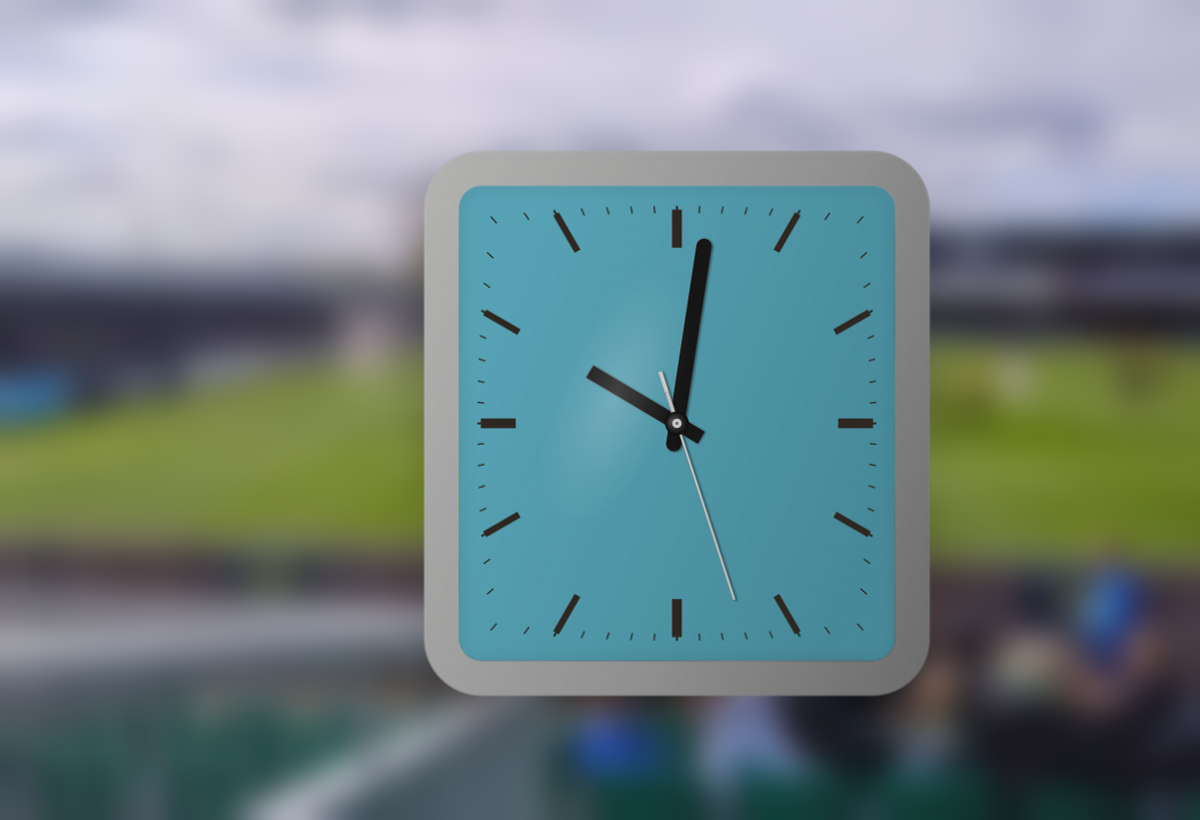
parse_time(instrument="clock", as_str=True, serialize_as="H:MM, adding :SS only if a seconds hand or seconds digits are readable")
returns 10:01:27
